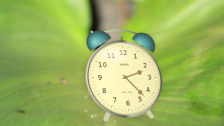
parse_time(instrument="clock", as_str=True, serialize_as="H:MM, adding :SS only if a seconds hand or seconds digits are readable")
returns 2:23
